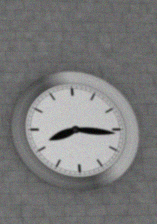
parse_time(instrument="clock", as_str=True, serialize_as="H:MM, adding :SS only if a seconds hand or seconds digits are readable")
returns 8:16
